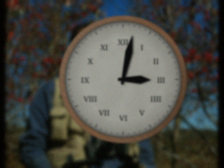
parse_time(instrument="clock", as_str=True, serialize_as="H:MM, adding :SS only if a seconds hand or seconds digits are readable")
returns 3:02
